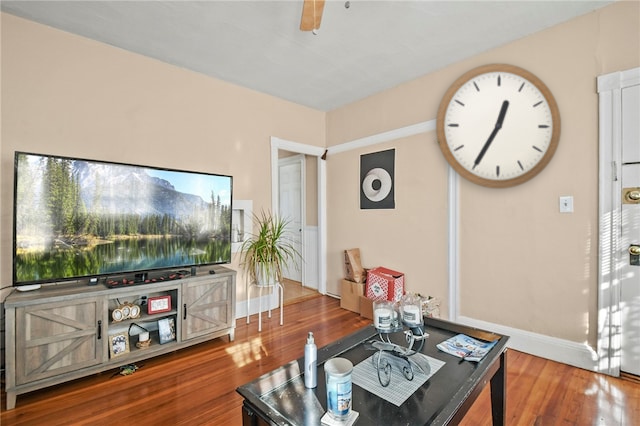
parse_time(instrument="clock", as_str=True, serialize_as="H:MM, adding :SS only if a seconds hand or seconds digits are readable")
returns 12:35
